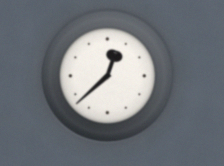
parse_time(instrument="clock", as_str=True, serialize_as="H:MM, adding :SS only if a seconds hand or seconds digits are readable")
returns 12:38
